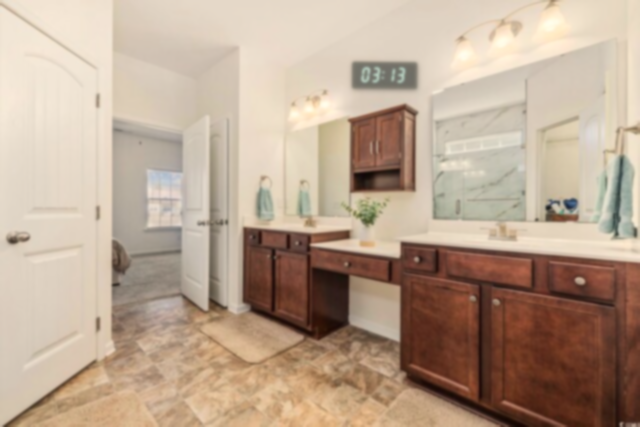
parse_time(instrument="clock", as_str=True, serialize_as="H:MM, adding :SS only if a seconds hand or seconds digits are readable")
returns 3:13
